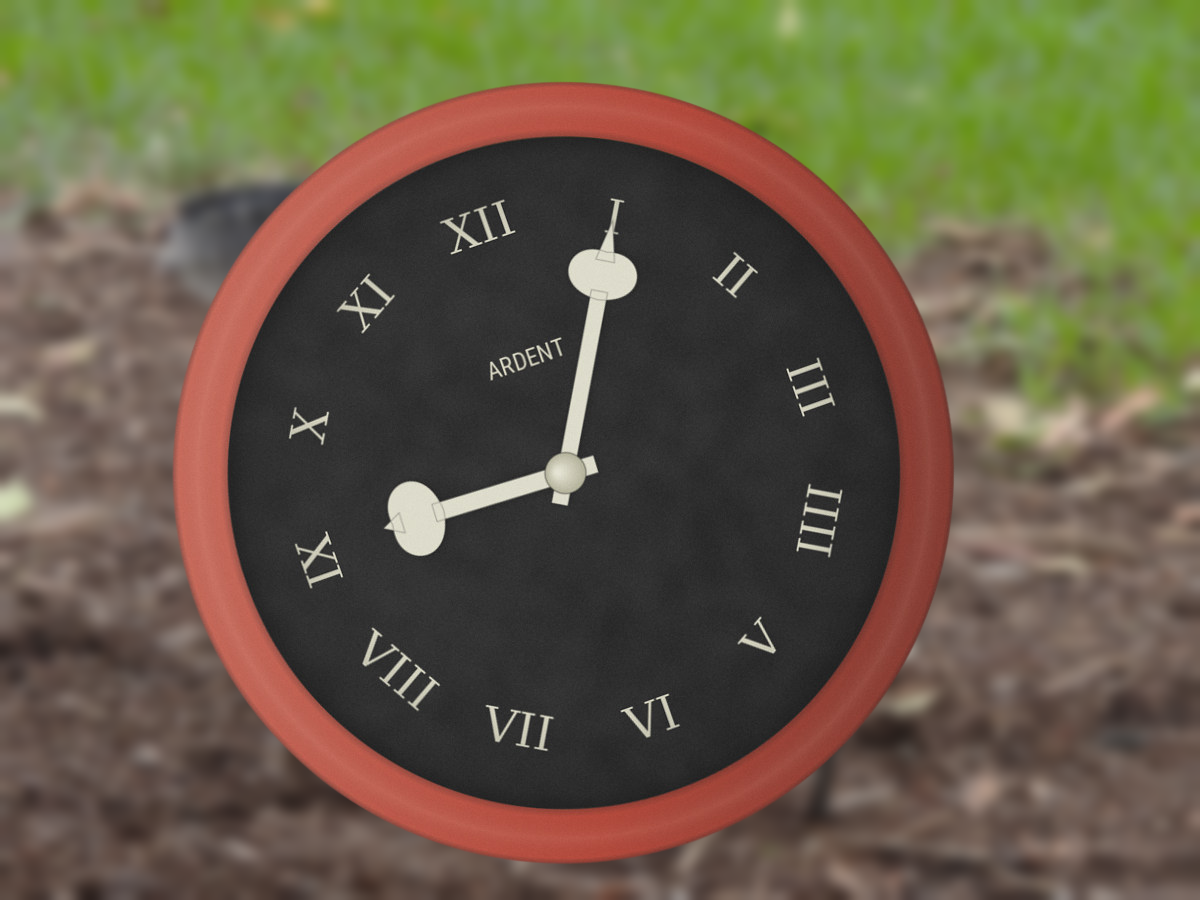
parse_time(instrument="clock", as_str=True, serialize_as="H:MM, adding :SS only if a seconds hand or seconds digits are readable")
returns 9:05
